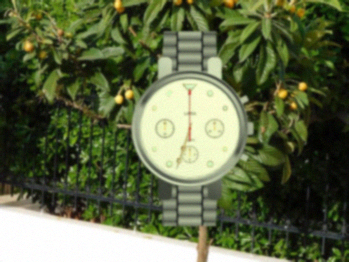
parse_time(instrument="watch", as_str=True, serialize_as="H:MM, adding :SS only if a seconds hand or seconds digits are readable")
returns 6:33
